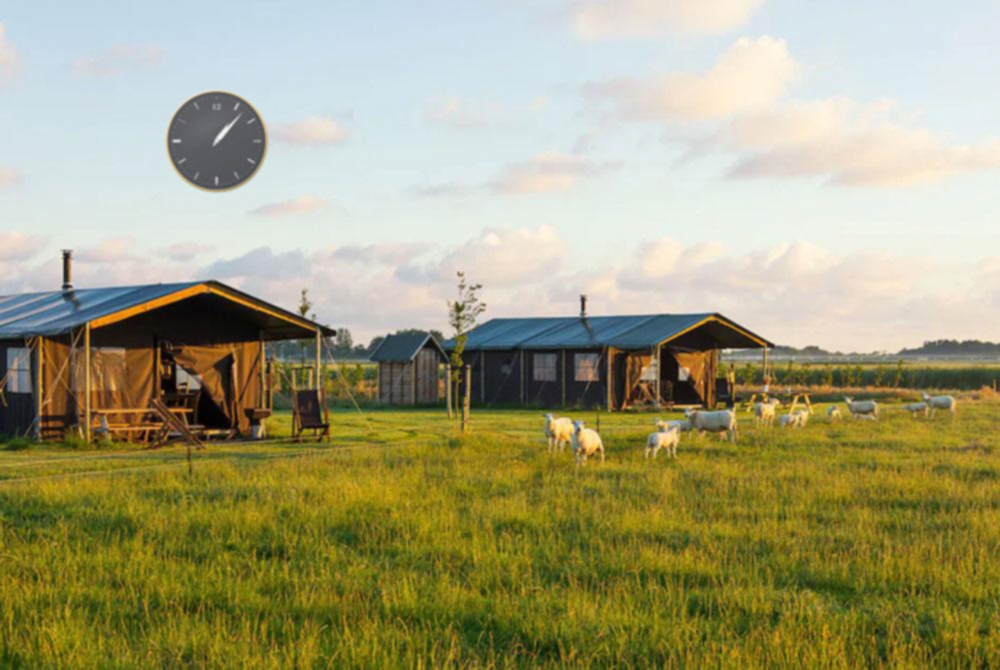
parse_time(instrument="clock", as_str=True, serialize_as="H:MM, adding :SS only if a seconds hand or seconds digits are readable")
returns 1:07
